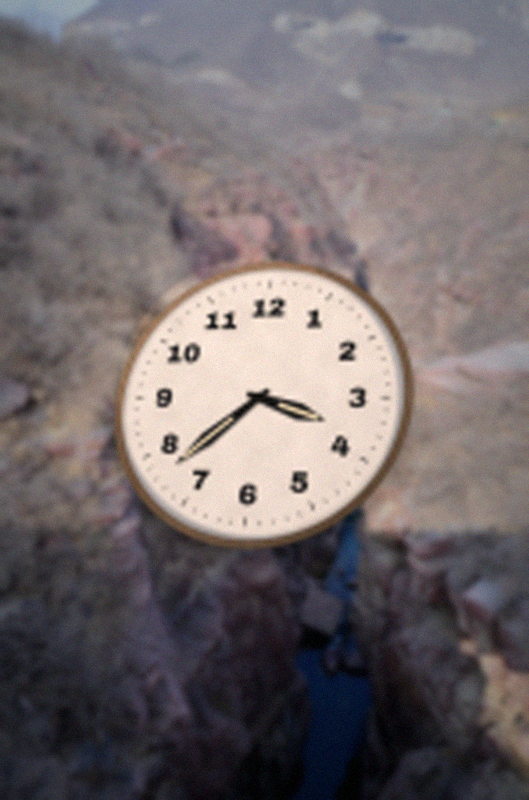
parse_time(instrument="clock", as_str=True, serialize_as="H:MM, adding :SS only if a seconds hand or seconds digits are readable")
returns 3:38
